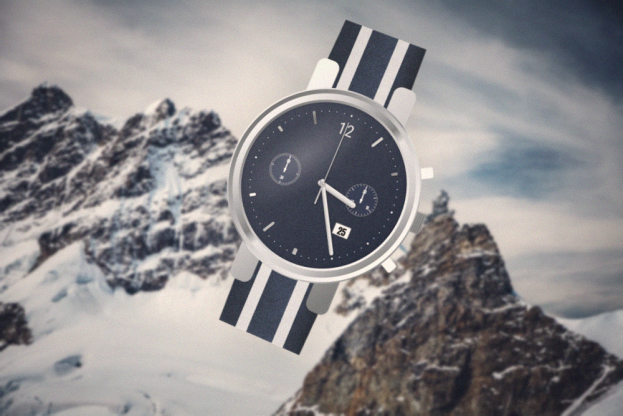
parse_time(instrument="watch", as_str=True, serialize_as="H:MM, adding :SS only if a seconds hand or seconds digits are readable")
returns 3:25
